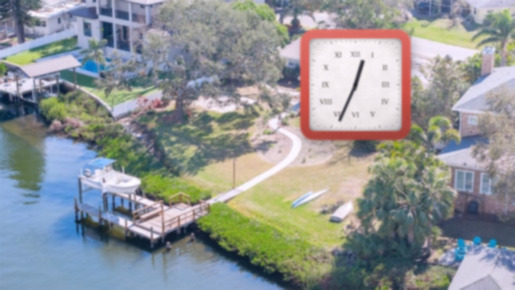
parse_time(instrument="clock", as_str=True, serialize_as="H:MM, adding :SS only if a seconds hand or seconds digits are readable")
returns 12:34
